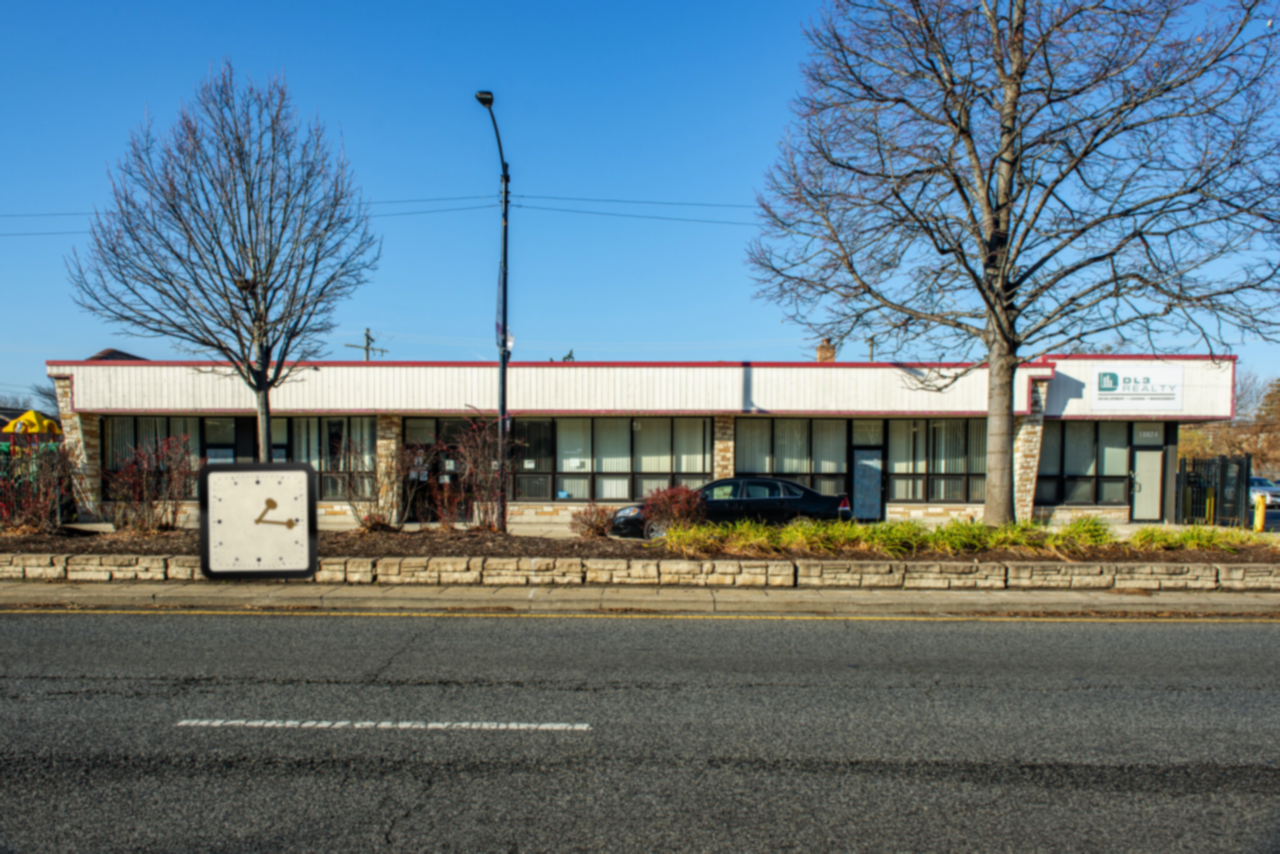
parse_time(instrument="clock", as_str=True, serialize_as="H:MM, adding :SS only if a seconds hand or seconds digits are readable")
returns 1:16
